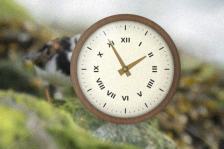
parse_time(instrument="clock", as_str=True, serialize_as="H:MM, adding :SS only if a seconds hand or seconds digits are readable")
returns 1:55
